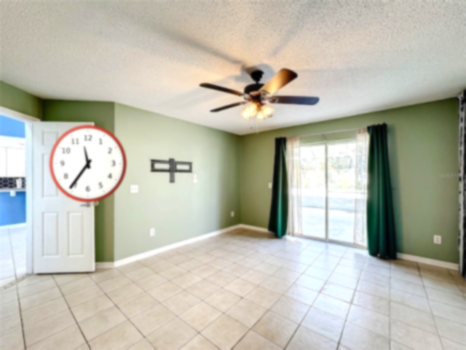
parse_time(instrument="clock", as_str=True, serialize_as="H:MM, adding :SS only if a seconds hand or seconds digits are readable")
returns 11:36
